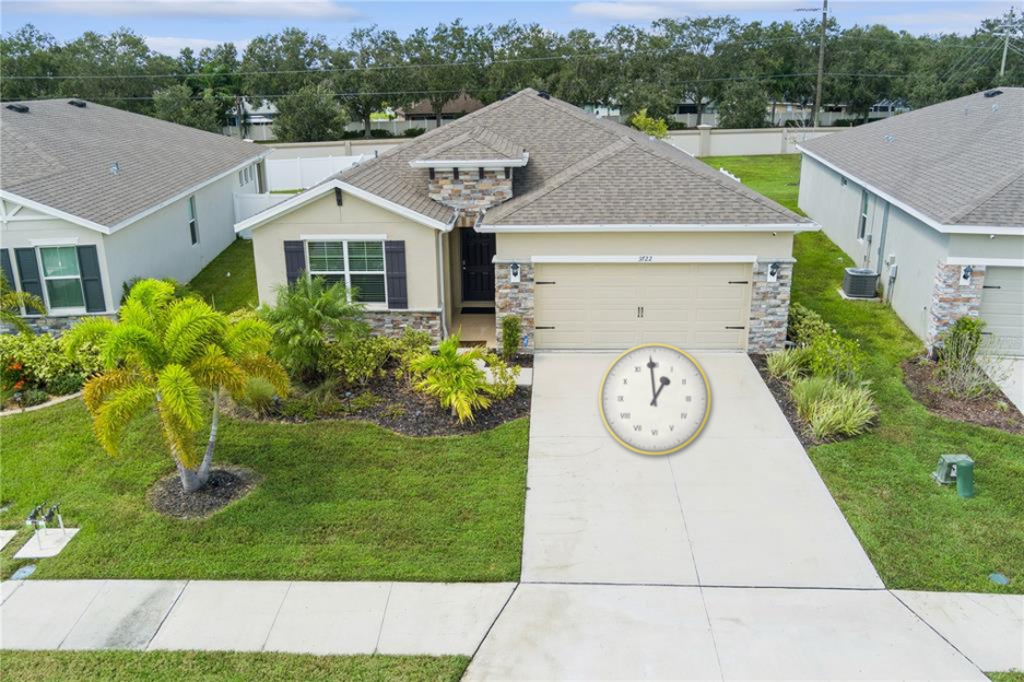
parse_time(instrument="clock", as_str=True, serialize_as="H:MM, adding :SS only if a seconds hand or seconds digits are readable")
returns 12:59
